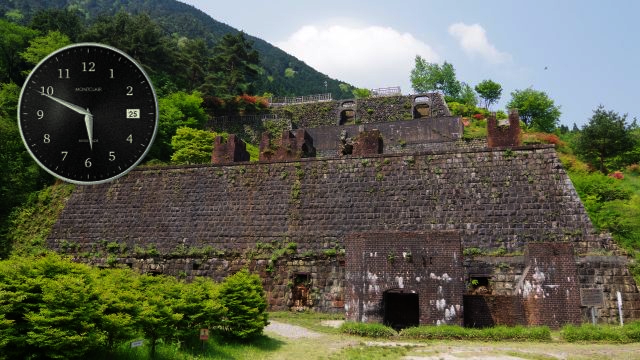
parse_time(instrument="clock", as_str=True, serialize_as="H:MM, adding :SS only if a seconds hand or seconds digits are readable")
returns 5:49
